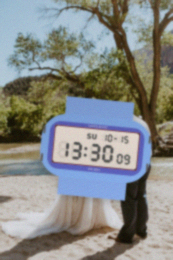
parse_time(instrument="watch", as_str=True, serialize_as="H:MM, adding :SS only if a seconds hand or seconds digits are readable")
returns 13:30
